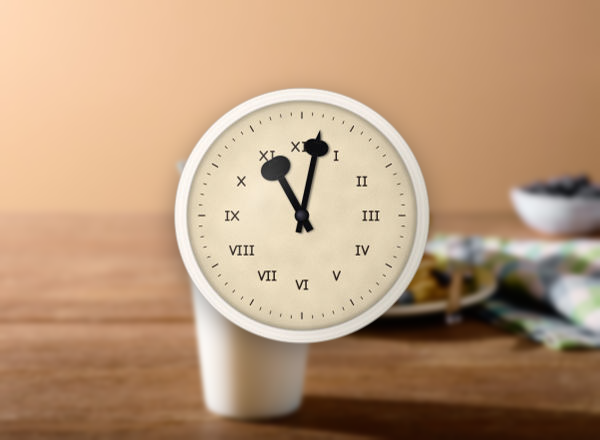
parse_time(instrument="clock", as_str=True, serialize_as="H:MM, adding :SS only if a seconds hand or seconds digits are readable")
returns 11:02
